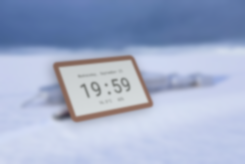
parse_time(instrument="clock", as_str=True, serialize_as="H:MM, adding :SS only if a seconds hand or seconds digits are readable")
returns 19:59
